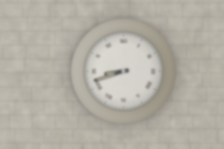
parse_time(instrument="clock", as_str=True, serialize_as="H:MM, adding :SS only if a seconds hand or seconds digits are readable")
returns 8:42
